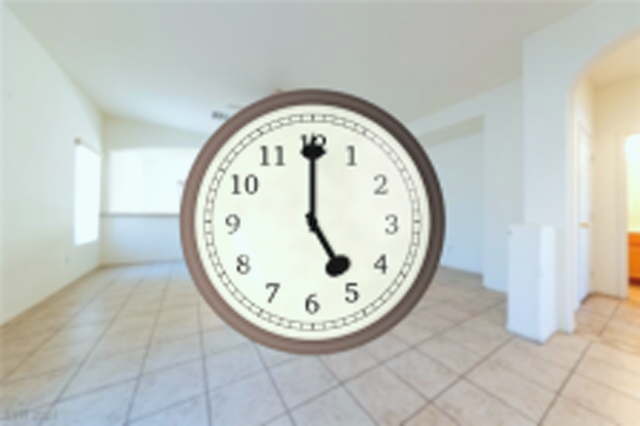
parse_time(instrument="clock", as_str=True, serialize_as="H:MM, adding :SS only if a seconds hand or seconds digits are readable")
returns 5:00
